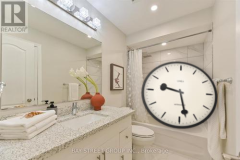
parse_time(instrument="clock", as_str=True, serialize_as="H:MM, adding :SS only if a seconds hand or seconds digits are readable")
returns 9:28
